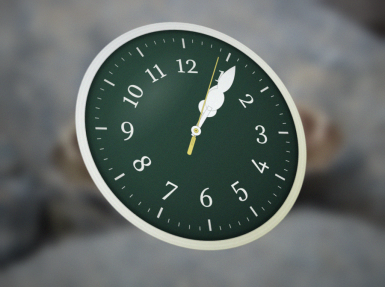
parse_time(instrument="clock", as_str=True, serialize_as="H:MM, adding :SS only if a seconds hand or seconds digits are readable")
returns 1:06:04
